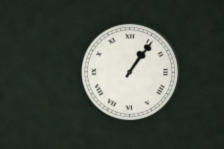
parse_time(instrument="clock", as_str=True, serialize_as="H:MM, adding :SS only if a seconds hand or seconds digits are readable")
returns 1:06
